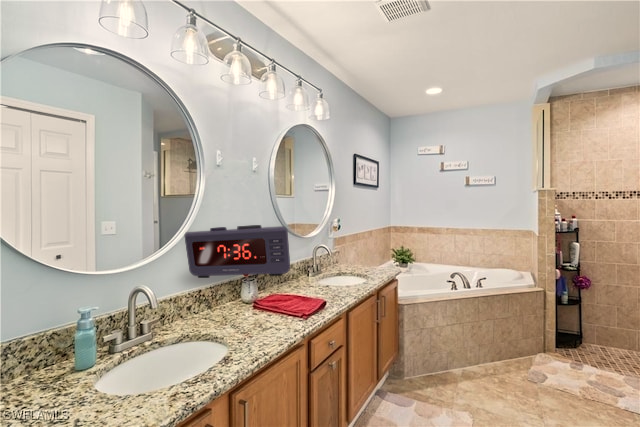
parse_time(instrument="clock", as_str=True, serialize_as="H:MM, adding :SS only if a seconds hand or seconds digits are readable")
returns 7:36
